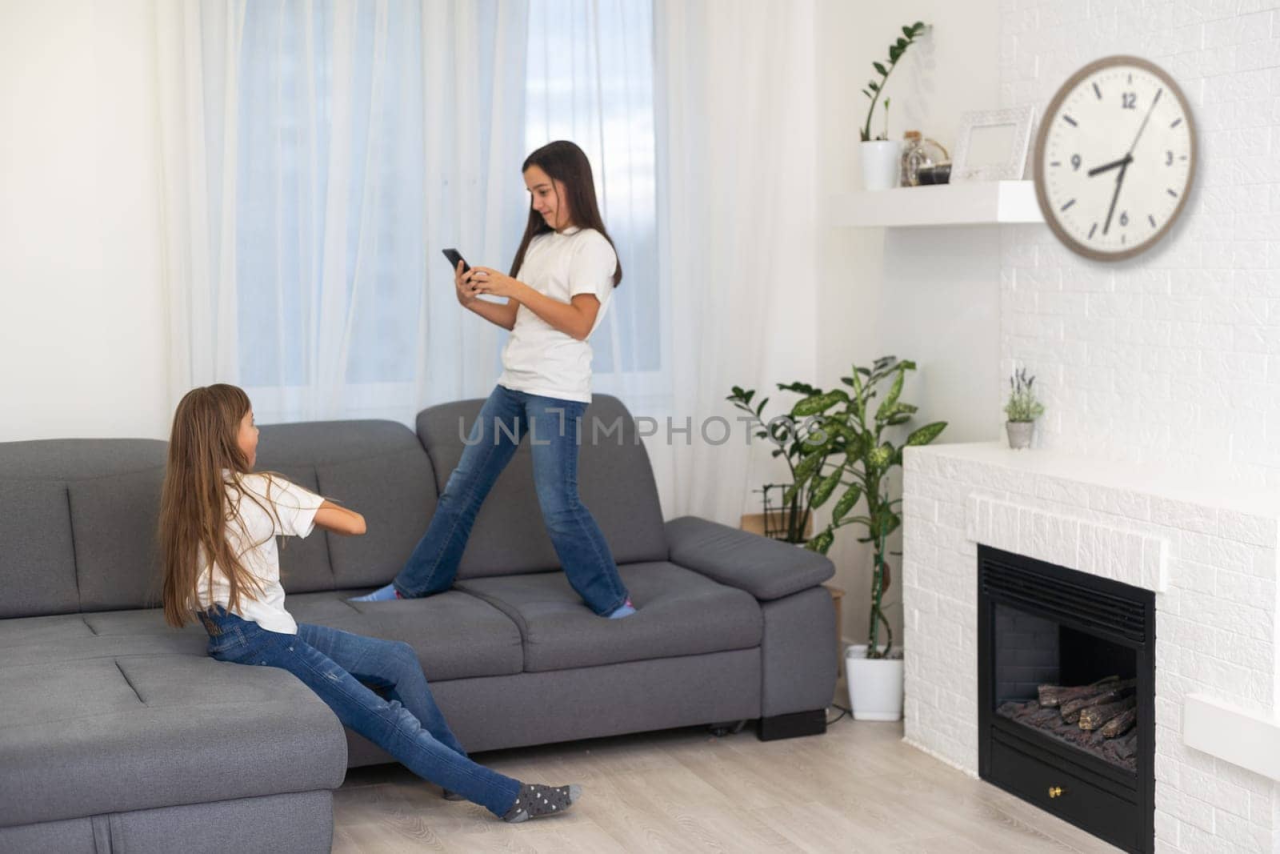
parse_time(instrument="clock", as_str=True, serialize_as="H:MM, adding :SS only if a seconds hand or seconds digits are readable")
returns 8:33:05
